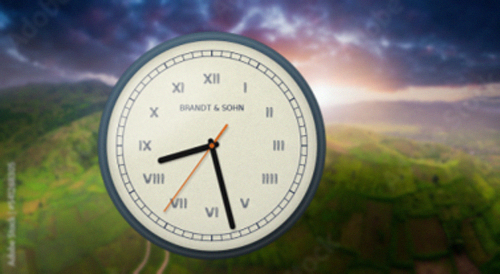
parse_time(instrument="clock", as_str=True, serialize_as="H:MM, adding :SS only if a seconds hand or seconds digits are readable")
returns 8:27:36
